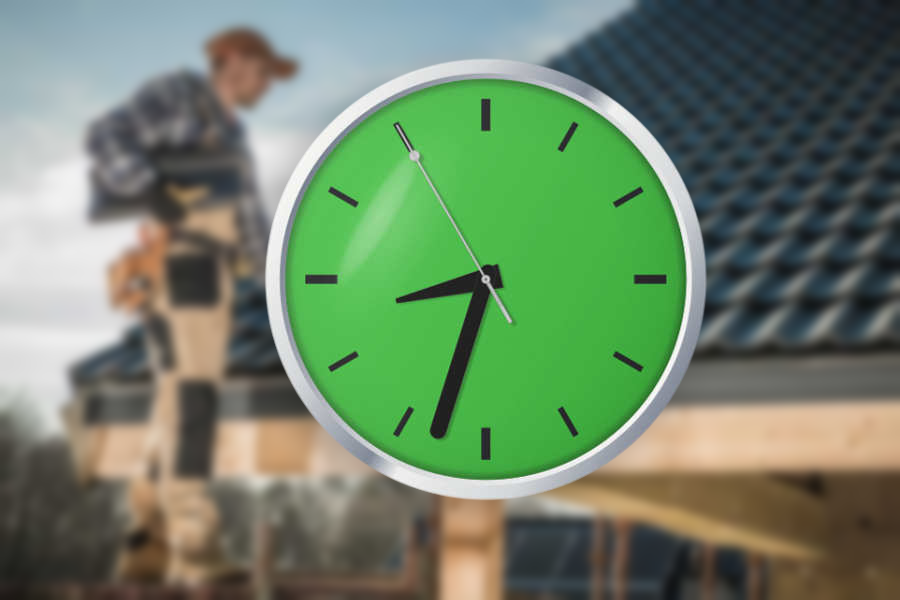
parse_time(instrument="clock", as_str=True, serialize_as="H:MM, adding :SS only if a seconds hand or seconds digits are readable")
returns 8:32:55
